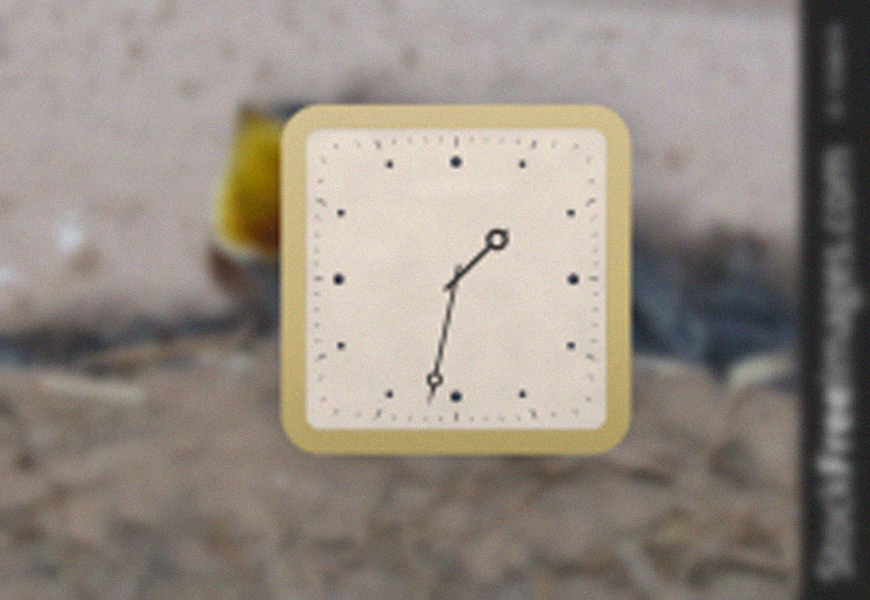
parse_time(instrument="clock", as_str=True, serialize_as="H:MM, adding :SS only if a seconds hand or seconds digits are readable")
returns 1:32
